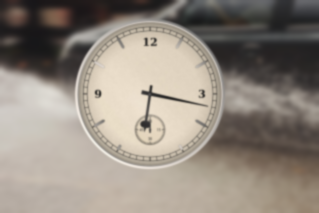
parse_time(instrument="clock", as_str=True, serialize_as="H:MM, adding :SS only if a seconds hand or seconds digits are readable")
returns 6:17
